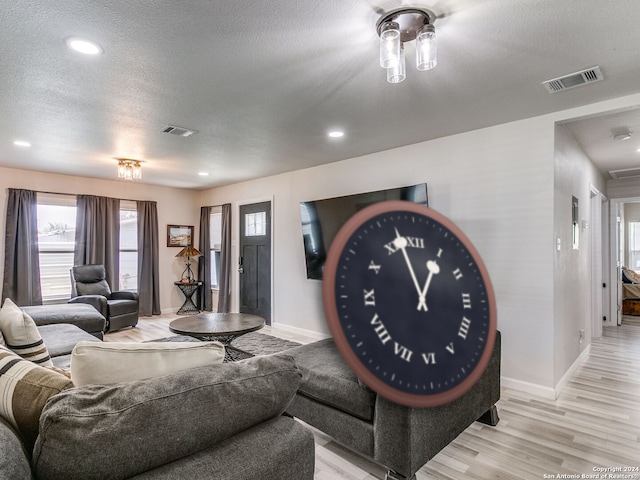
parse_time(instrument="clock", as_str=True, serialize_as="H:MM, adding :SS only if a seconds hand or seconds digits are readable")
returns 12:57
